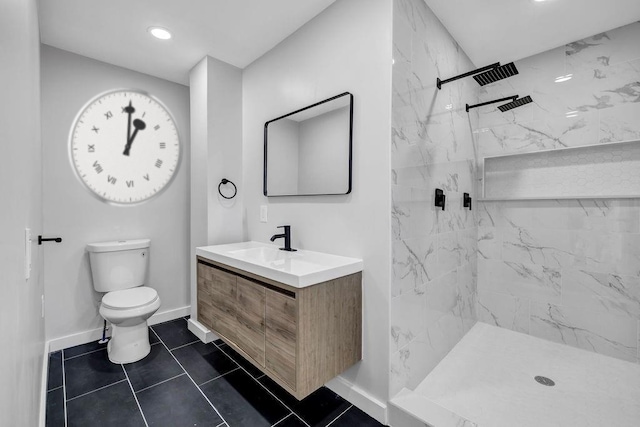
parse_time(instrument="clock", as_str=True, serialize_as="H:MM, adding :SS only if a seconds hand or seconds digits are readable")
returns 1:01
